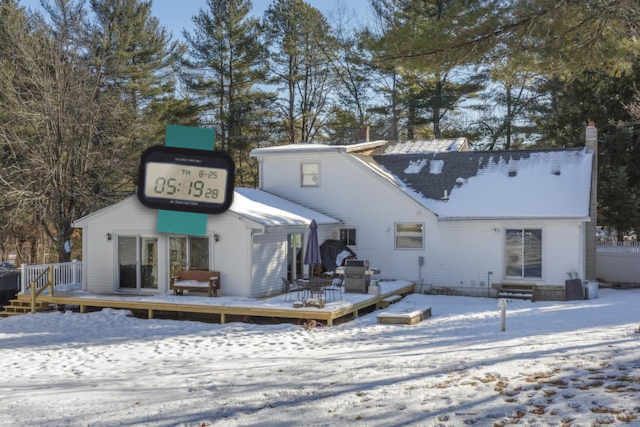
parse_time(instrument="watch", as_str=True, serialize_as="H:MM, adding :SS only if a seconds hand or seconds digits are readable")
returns 5:19:28
